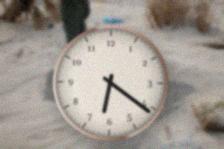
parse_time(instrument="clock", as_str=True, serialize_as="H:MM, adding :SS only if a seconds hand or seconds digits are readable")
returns 6:21
